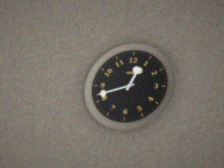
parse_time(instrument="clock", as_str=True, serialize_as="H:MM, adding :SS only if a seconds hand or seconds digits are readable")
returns 12:42
